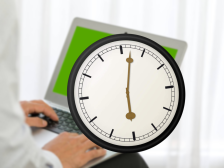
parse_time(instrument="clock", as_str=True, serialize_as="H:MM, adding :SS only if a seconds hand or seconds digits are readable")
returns 6:02
